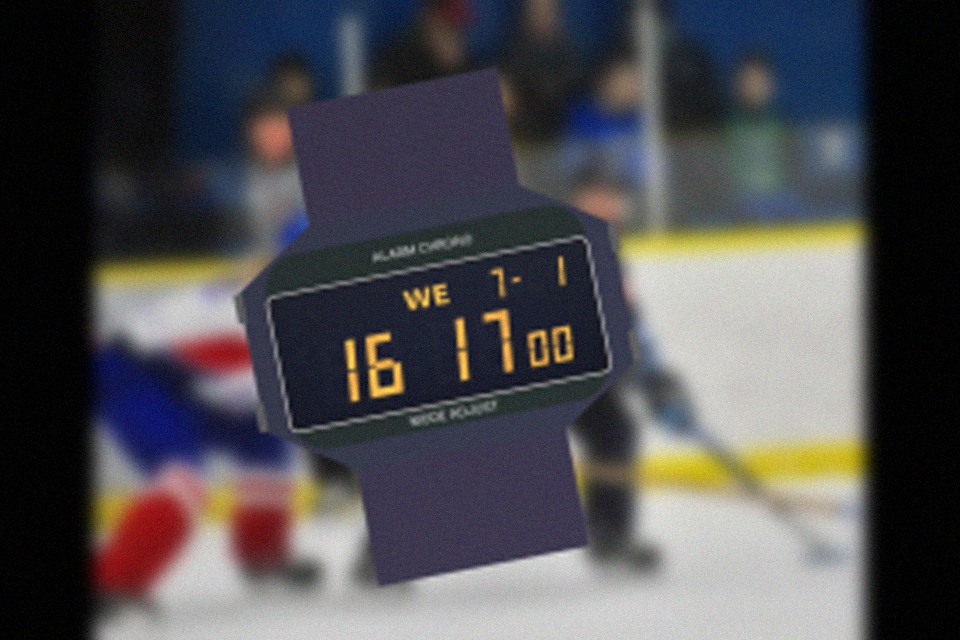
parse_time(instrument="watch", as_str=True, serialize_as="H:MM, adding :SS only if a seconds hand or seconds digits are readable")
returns 16:17:00
